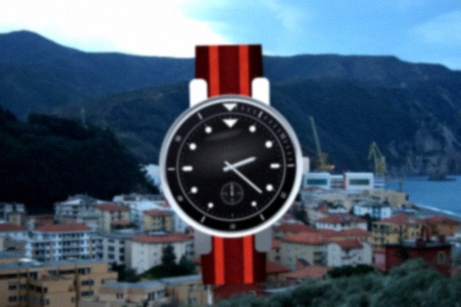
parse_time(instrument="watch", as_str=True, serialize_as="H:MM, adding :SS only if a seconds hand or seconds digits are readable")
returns 2:22
